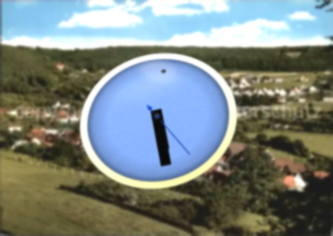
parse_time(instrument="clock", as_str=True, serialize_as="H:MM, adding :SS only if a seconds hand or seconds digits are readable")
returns 5:27:23
